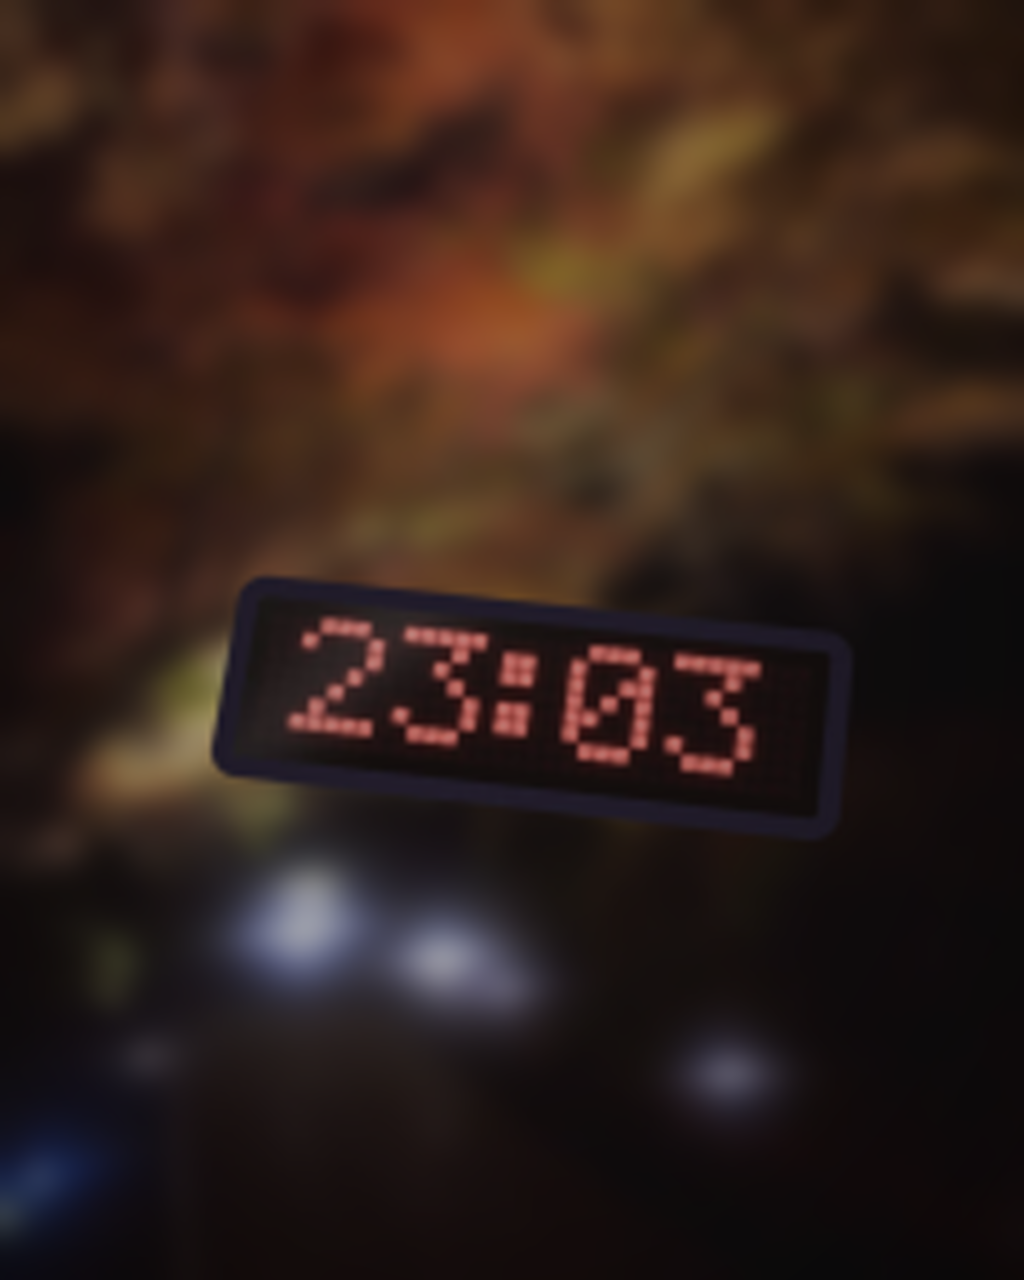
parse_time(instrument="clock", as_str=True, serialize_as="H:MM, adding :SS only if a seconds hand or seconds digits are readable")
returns 23:03
